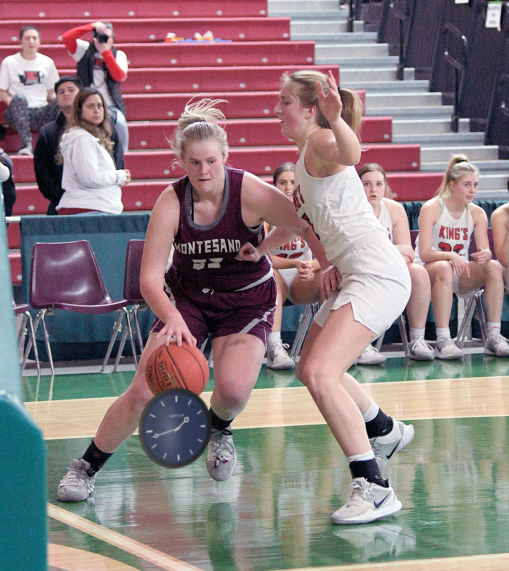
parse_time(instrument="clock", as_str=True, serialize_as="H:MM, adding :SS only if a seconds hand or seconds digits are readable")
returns 1:43
